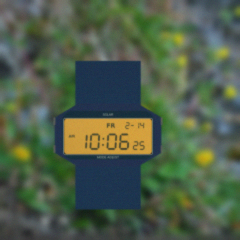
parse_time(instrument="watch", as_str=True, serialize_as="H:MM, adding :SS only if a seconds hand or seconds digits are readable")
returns 10:06
